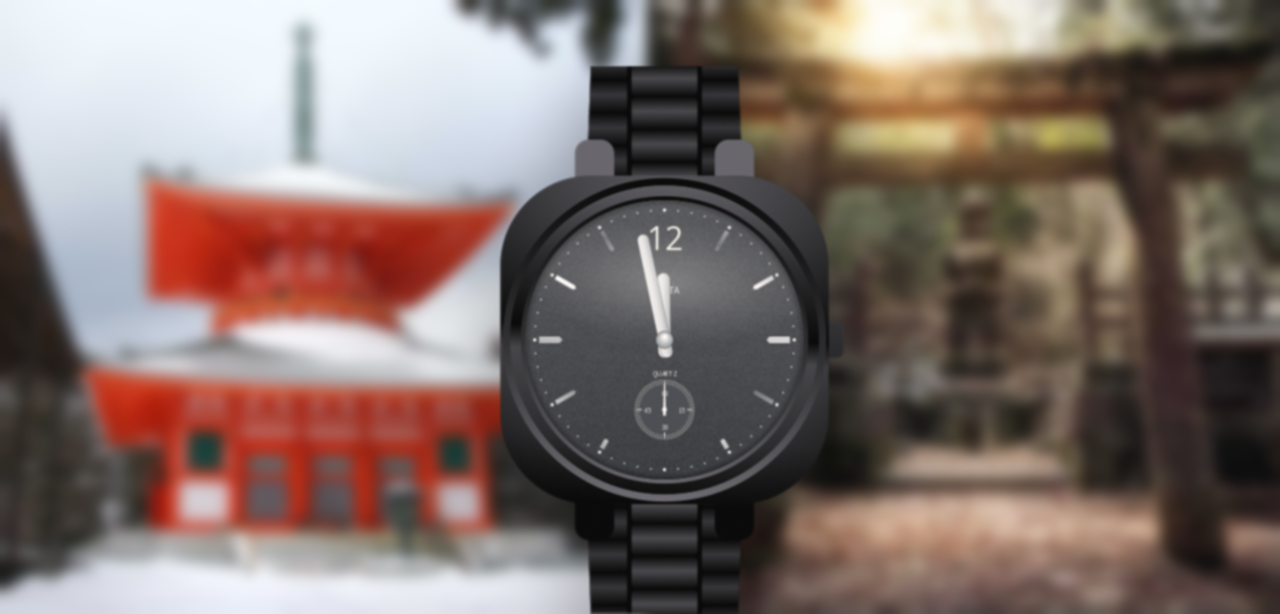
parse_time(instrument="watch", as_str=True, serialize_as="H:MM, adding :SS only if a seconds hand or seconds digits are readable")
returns 11:58
